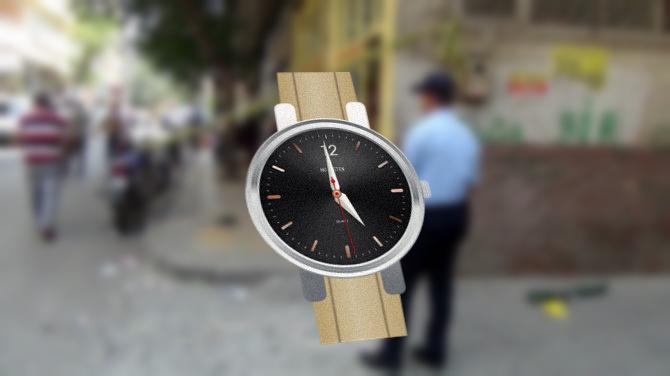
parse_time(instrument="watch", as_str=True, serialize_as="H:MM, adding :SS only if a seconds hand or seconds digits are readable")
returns 4:59:29
